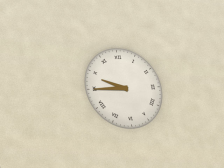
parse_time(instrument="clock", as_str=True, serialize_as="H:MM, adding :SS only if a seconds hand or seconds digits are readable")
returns 9:45
